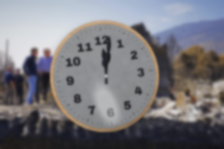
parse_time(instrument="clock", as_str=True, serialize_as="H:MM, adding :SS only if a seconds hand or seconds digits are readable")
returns 12:02
